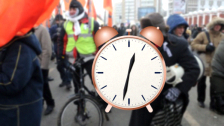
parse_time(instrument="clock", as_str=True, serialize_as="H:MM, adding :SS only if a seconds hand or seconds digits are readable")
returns 12:32
